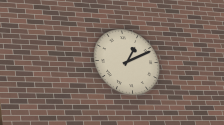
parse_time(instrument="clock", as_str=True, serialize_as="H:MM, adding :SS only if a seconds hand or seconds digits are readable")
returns 1:11
